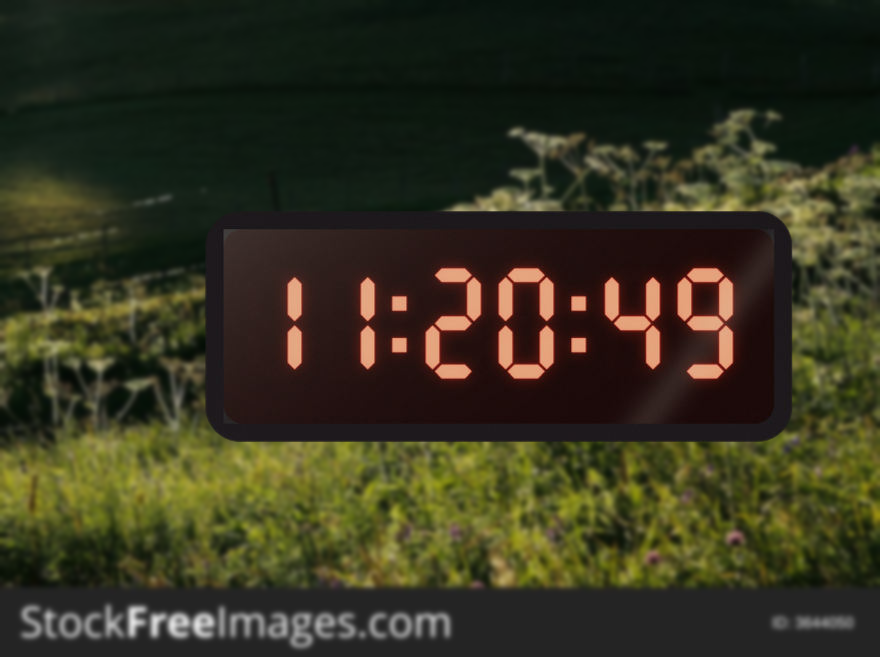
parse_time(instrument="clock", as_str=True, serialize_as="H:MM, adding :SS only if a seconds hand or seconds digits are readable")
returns 11:20:49
